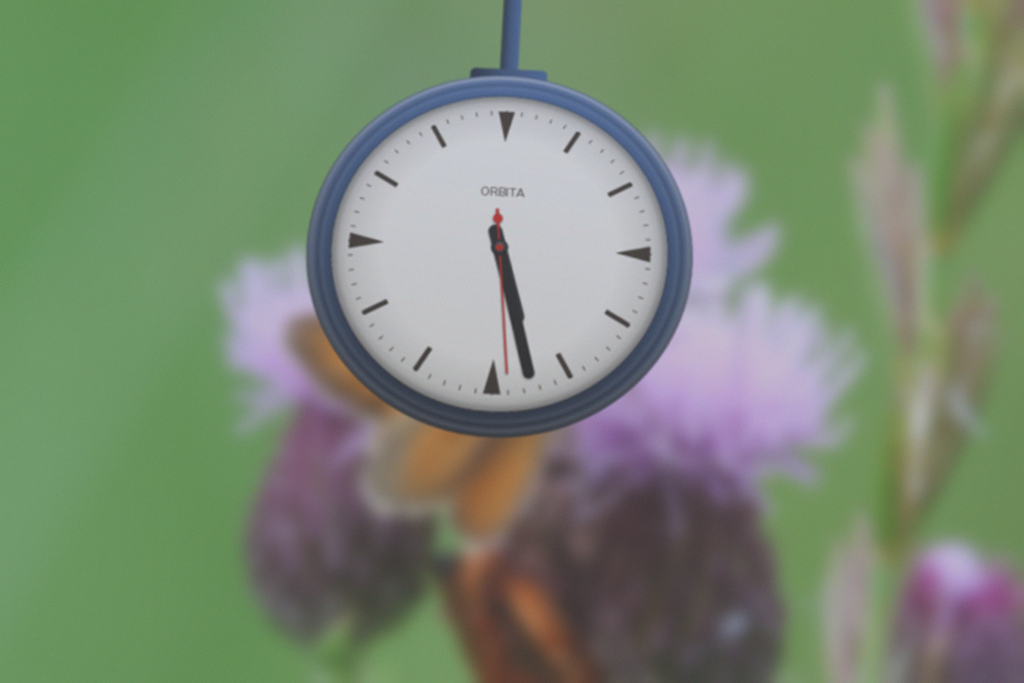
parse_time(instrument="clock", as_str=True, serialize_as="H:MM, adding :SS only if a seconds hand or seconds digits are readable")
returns 5:27:29
